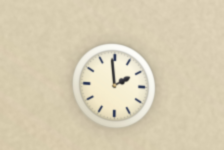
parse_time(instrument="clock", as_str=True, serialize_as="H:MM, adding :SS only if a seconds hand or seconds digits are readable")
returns 1:59
